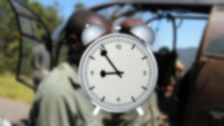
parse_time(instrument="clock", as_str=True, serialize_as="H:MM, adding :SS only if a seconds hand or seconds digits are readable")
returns 8:54
